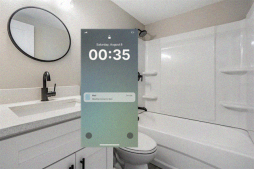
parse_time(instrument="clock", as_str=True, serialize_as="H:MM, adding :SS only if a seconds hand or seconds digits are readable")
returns 0:35
